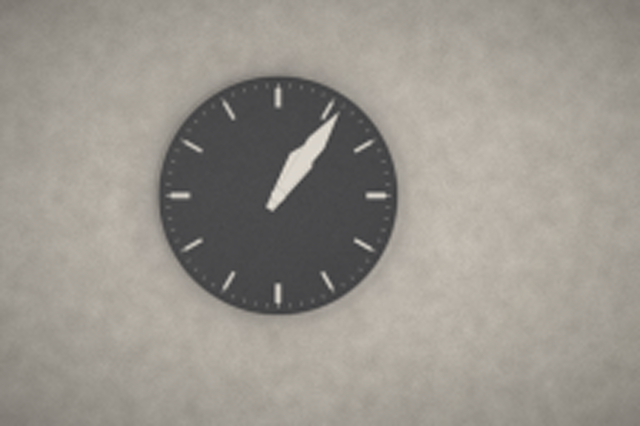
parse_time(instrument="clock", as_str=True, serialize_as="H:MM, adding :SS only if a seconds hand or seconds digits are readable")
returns 1:06
